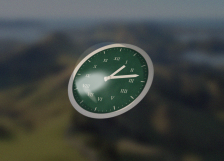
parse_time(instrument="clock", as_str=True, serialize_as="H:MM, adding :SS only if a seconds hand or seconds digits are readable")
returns 1:13
